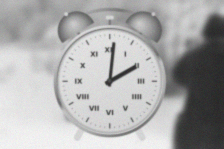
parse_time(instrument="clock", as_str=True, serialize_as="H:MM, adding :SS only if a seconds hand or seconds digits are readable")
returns 2:01
